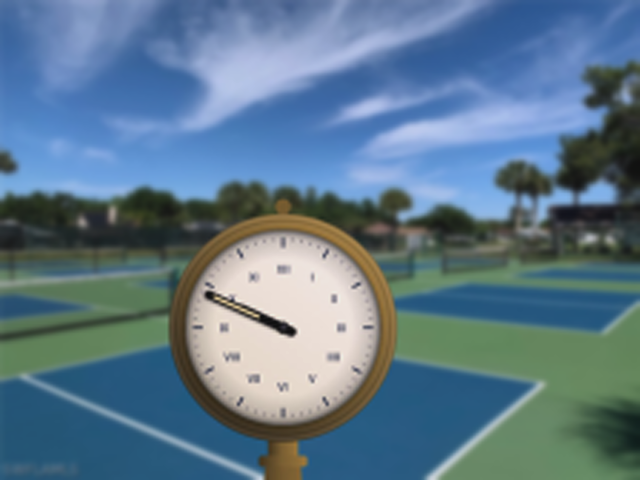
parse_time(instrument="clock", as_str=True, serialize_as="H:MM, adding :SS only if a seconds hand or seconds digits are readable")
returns 9:49
